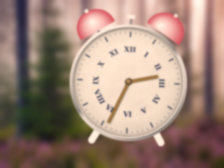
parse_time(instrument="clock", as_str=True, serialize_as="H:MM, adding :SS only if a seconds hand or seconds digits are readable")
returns 2:34
